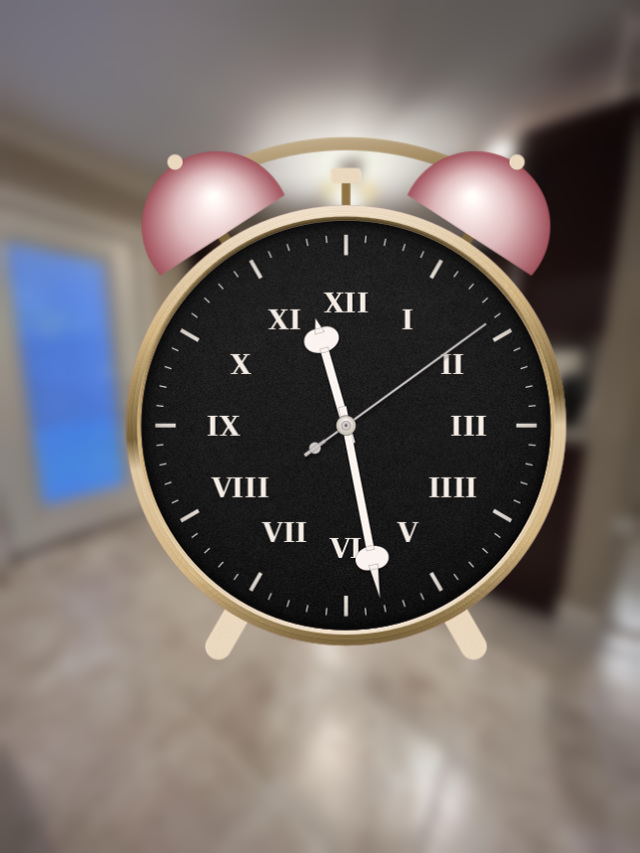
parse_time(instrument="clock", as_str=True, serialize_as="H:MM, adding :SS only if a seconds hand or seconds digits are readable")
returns 11:28:09
